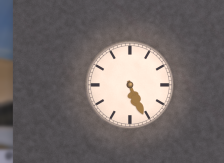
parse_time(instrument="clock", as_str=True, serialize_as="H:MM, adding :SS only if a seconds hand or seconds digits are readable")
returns 5:26
